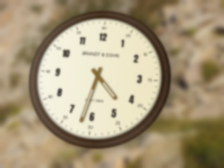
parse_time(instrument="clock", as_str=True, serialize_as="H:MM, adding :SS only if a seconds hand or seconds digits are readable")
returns 4:32
